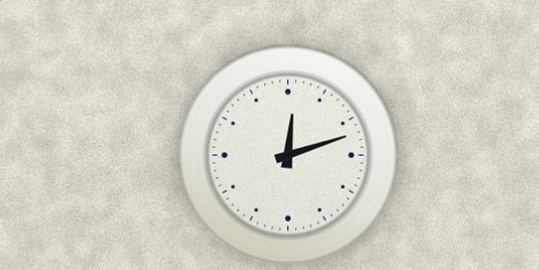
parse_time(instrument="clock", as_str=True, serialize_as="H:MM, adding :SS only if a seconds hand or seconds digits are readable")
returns 12:12
